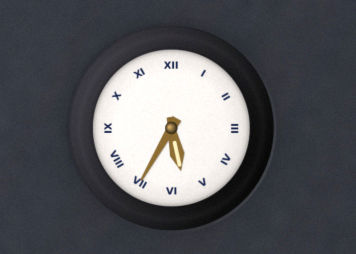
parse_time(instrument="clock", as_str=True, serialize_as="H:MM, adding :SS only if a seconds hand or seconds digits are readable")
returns 5:35
